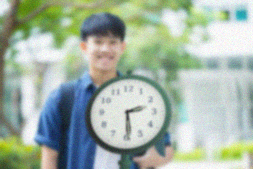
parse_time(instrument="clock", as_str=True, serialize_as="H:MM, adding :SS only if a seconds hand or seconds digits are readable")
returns 2:29
